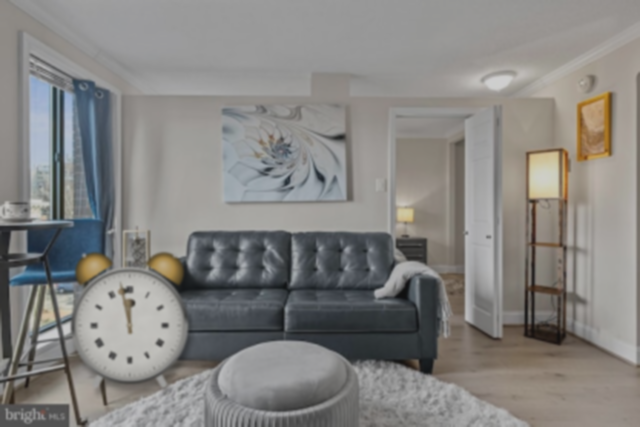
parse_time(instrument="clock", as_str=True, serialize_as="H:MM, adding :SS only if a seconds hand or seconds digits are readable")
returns 11:58
